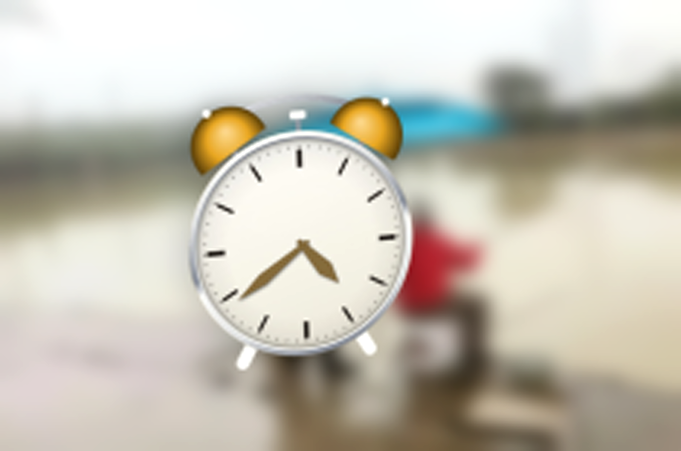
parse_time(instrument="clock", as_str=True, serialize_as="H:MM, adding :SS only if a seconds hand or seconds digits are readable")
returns 4:39
